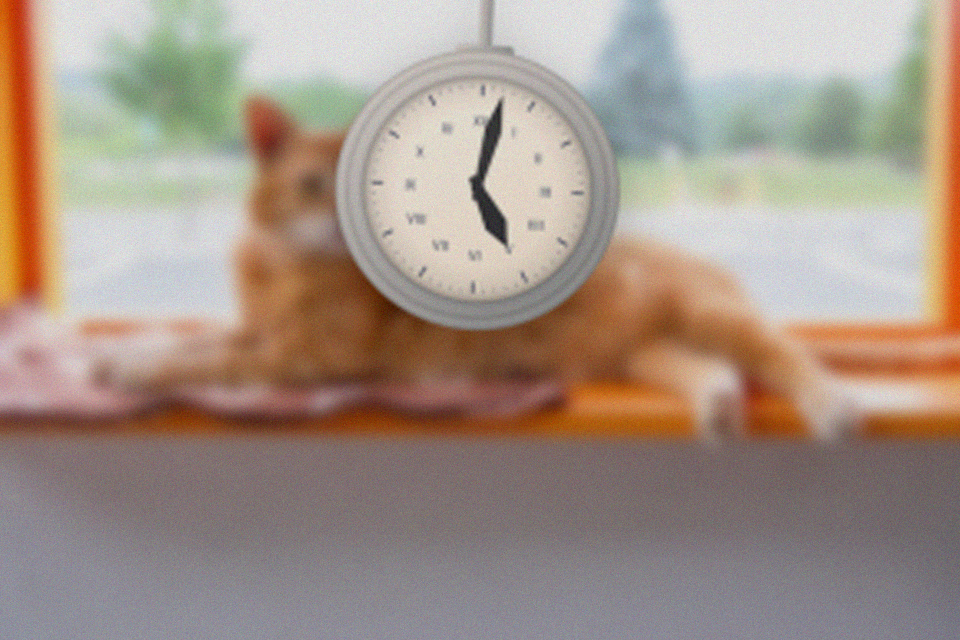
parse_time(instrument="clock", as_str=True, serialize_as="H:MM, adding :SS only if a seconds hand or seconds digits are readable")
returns 5:02
